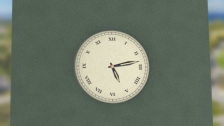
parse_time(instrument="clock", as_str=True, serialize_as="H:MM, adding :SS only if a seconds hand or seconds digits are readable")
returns 5:13
